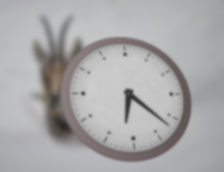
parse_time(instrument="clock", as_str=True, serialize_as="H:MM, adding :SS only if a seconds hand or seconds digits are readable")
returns 6:22
